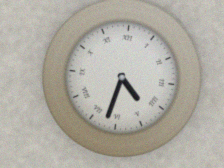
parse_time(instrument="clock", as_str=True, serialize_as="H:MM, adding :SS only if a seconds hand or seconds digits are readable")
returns 4:32
